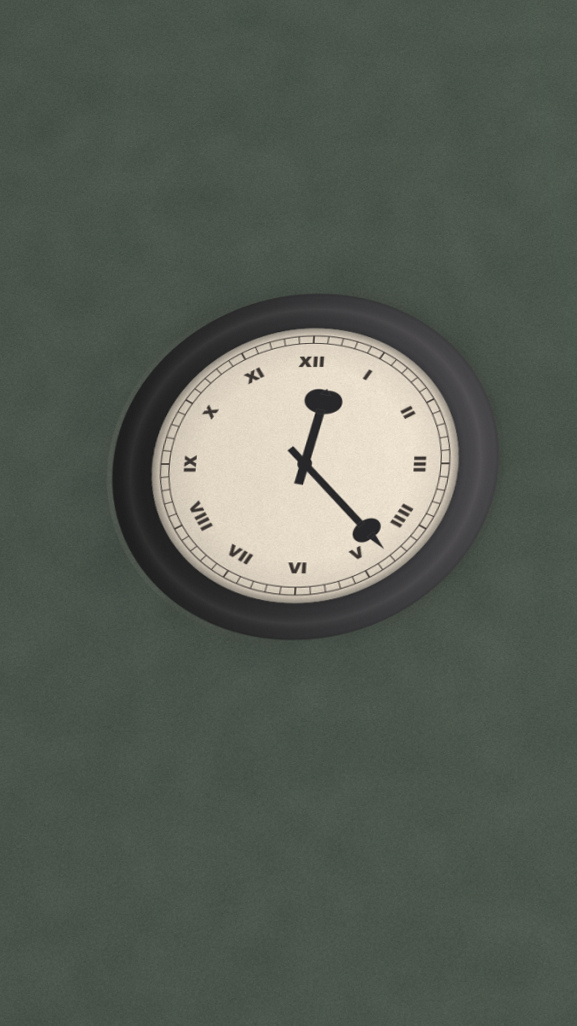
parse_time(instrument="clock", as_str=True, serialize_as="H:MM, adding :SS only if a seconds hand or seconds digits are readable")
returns 12:23
